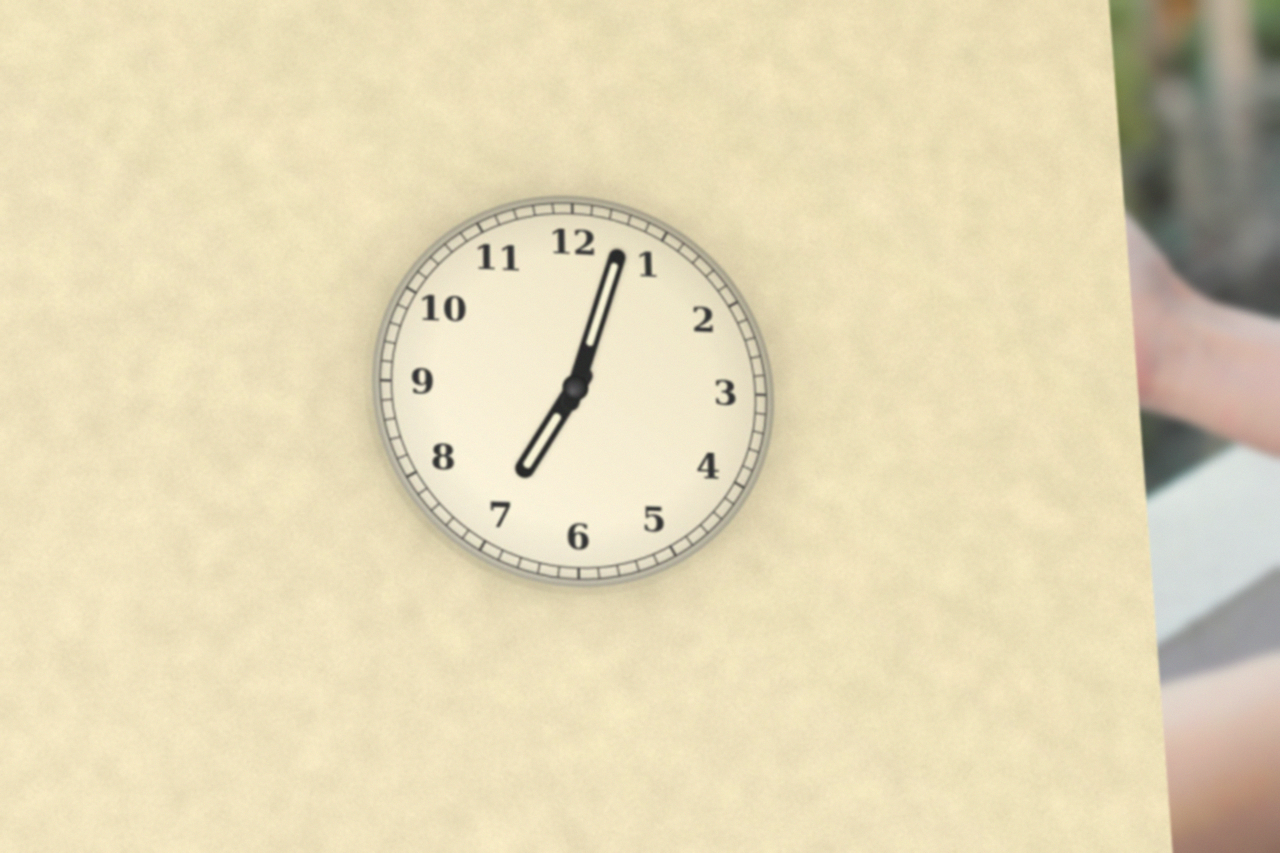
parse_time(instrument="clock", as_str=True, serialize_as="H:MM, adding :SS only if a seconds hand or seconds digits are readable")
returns 7:03
